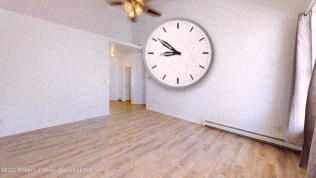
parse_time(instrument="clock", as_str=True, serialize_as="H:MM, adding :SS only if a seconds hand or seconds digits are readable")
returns 8:51
